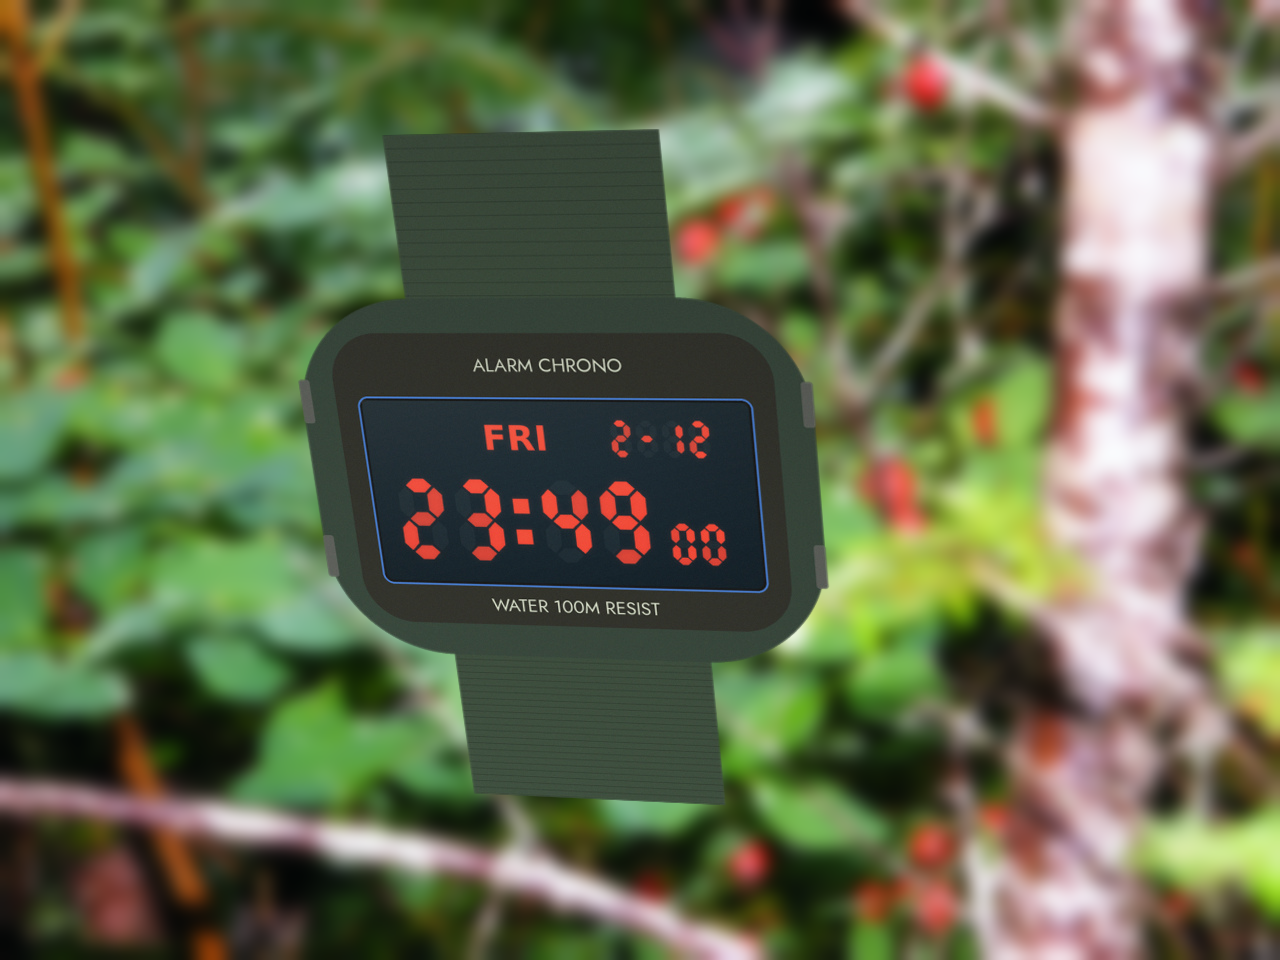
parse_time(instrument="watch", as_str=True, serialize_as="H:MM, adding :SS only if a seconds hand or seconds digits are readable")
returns 23:49:00
